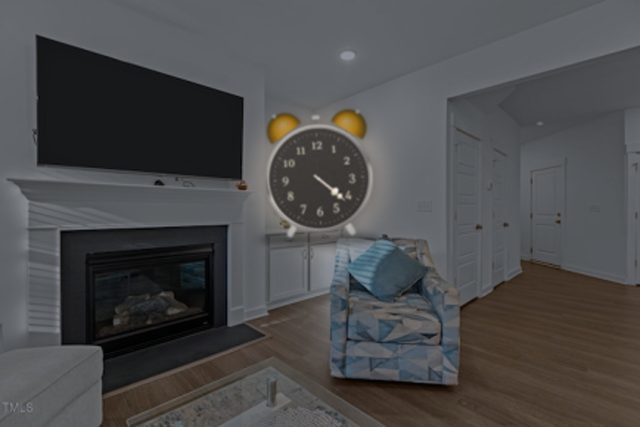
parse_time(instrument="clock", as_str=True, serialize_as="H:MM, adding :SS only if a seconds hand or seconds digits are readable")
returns 4:22
